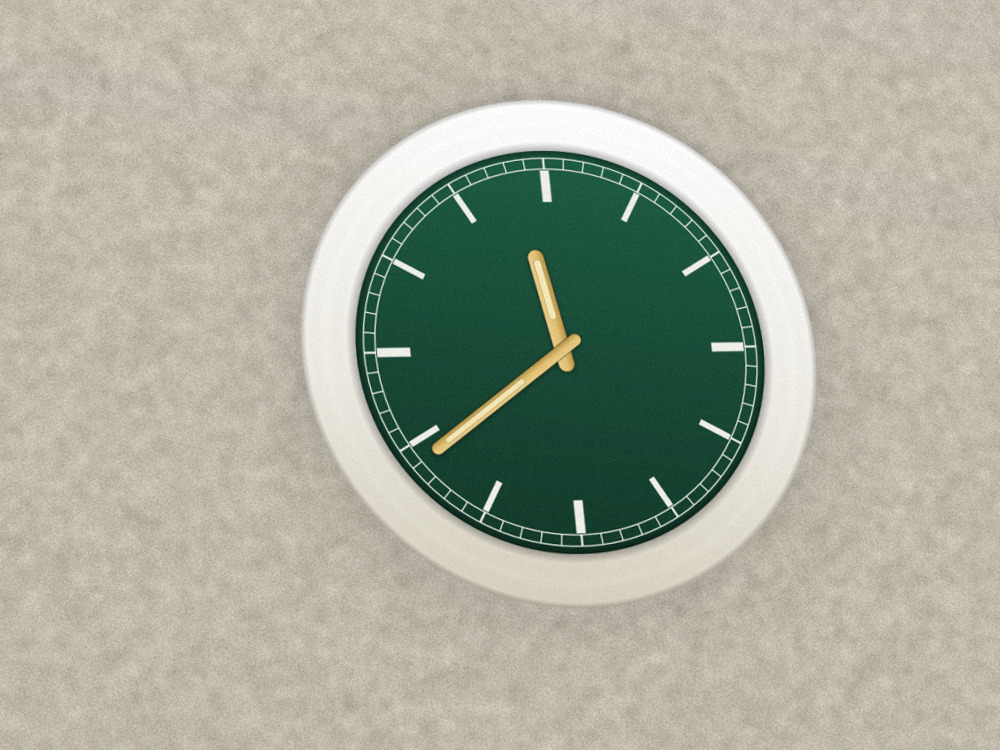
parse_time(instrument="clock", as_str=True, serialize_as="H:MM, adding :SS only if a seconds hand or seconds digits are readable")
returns 11:39
